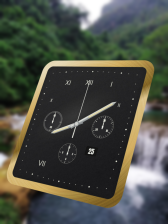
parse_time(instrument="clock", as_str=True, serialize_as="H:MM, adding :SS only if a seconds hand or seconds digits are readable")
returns 8:09
